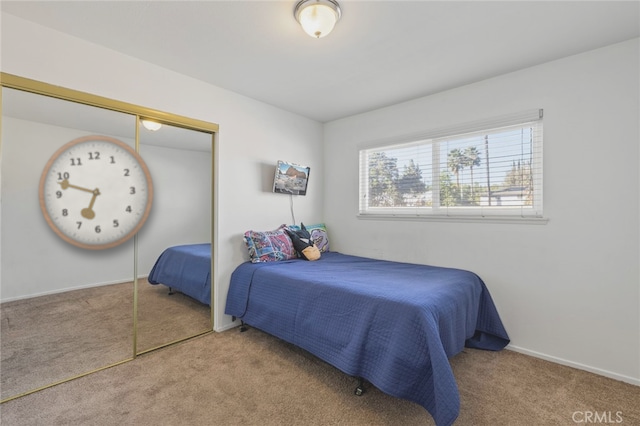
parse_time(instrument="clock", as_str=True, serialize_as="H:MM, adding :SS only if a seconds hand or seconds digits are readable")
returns 6:48
